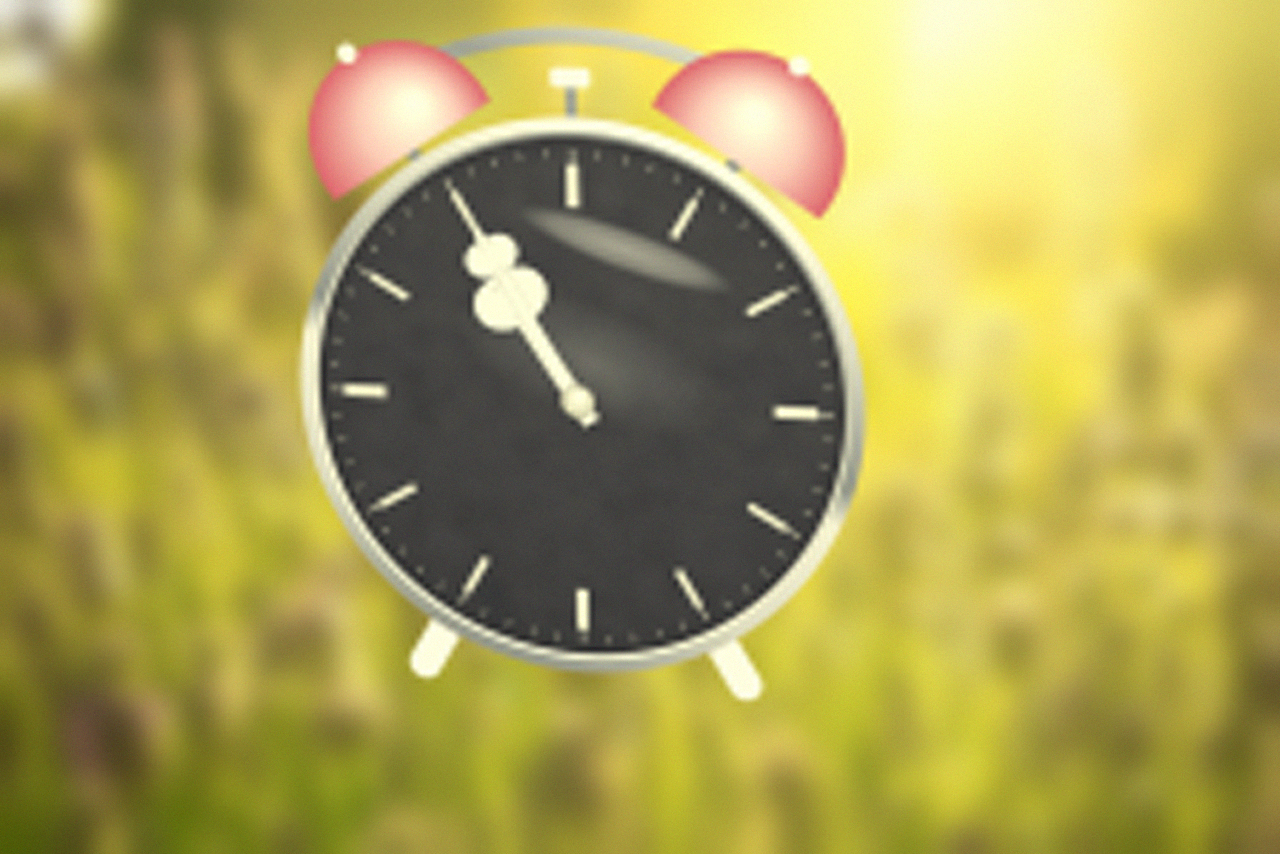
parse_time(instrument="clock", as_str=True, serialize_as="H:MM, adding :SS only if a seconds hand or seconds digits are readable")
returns 10:55
